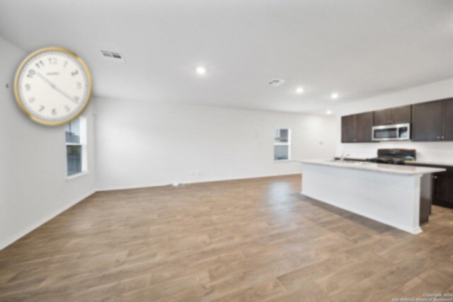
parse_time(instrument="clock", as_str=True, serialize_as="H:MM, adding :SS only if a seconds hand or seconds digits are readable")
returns 10:21
